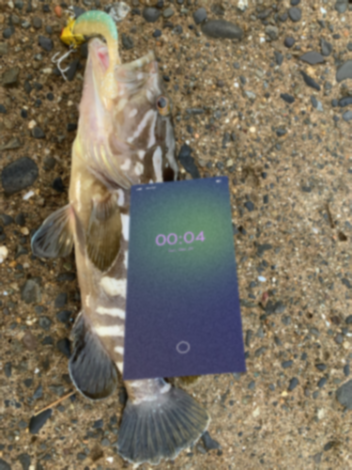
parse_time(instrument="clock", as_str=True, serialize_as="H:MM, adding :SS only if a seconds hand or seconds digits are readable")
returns 0:04
